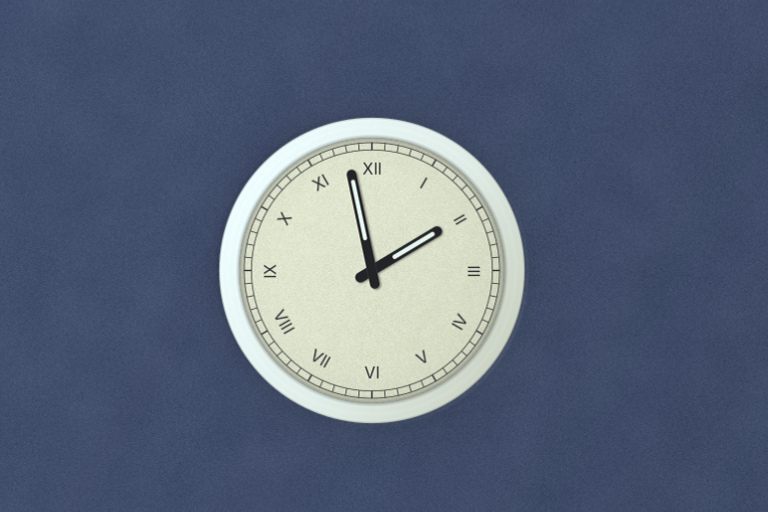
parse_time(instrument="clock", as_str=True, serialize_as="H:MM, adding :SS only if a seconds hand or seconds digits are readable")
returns 1:58
